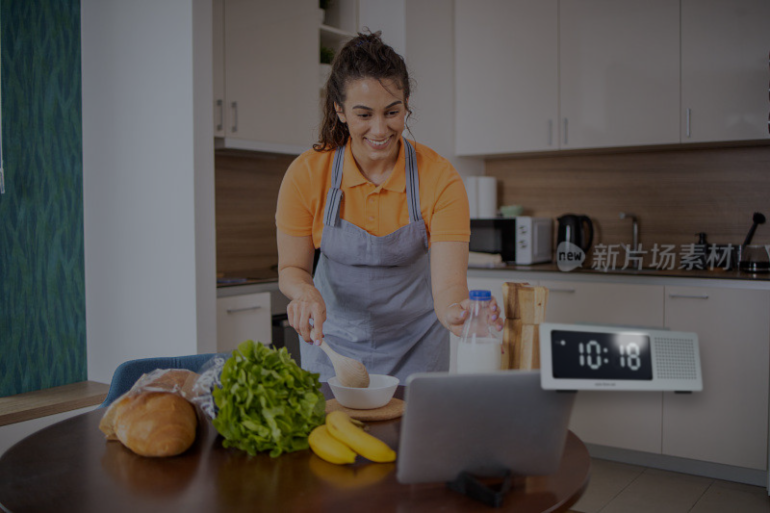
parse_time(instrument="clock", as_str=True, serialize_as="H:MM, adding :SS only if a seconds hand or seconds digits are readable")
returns 10:18
